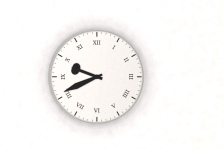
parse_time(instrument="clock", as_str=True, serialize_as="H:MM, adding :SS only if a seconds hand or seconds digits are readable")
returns 9:41
